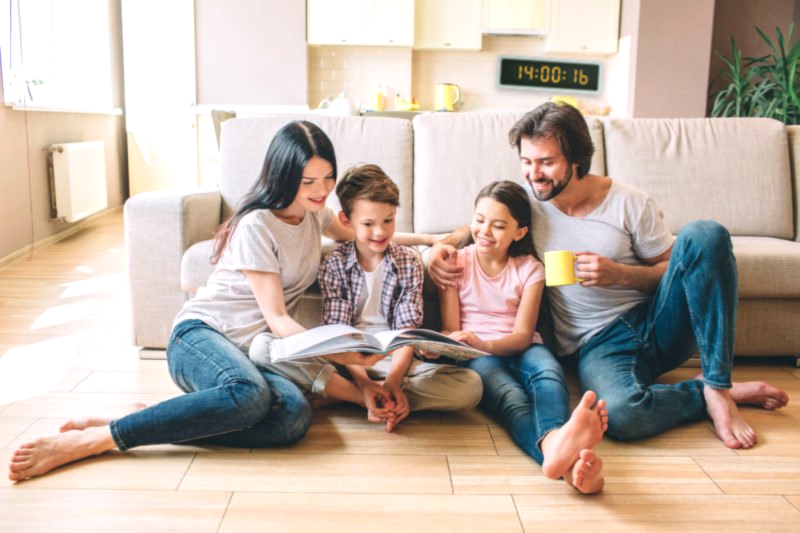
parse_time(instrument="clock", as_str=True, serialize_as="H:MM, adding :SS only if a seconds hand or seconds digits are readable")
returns 14:00:16
